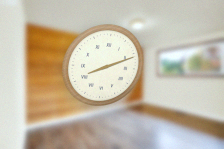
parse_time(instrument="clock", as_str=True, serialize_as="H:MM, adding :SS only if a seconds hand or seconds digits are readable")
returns 8:11
